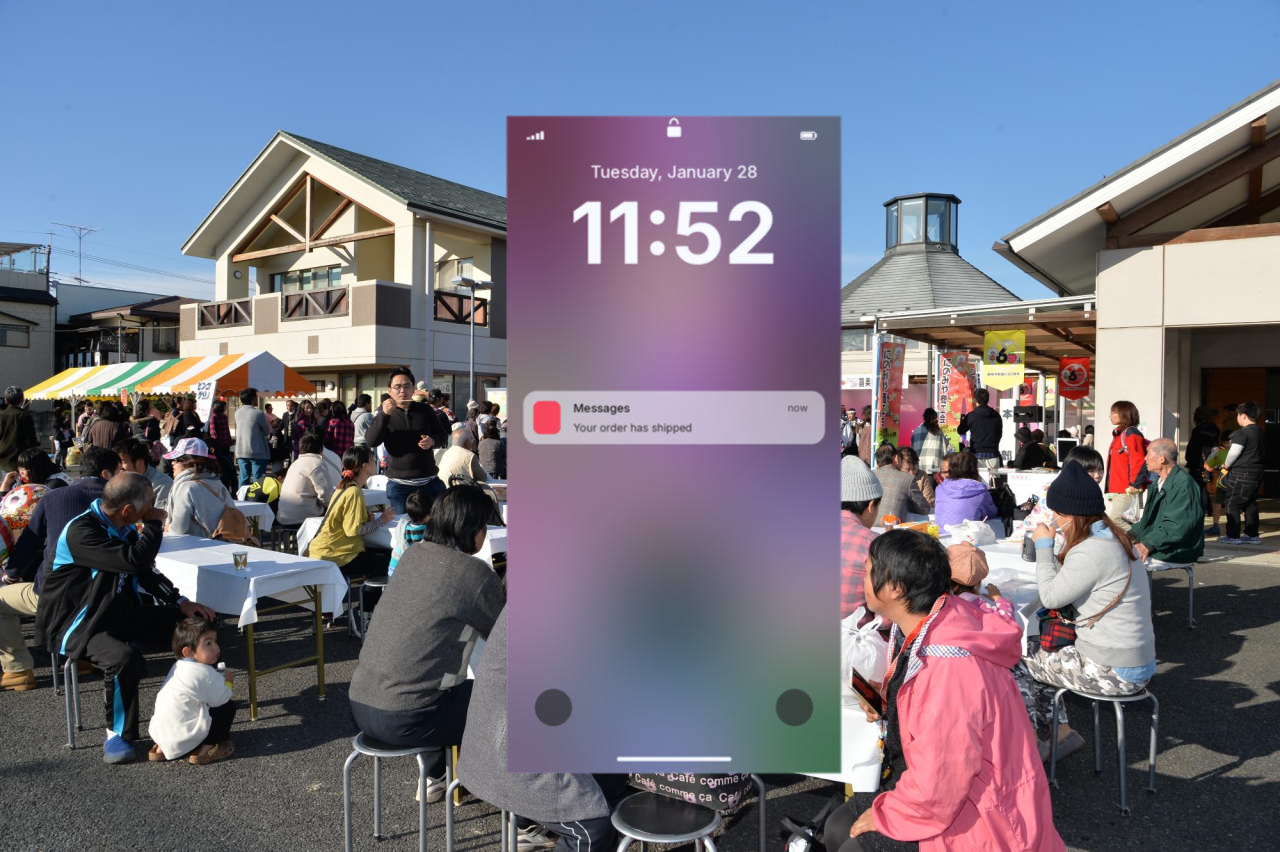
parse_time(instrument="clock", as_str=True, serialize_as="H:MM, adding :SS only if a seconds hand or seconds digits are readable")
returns 11:52
